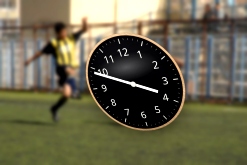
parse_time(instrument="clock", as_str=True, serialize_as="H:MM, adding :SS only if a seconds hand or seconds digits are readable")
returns 3:49
